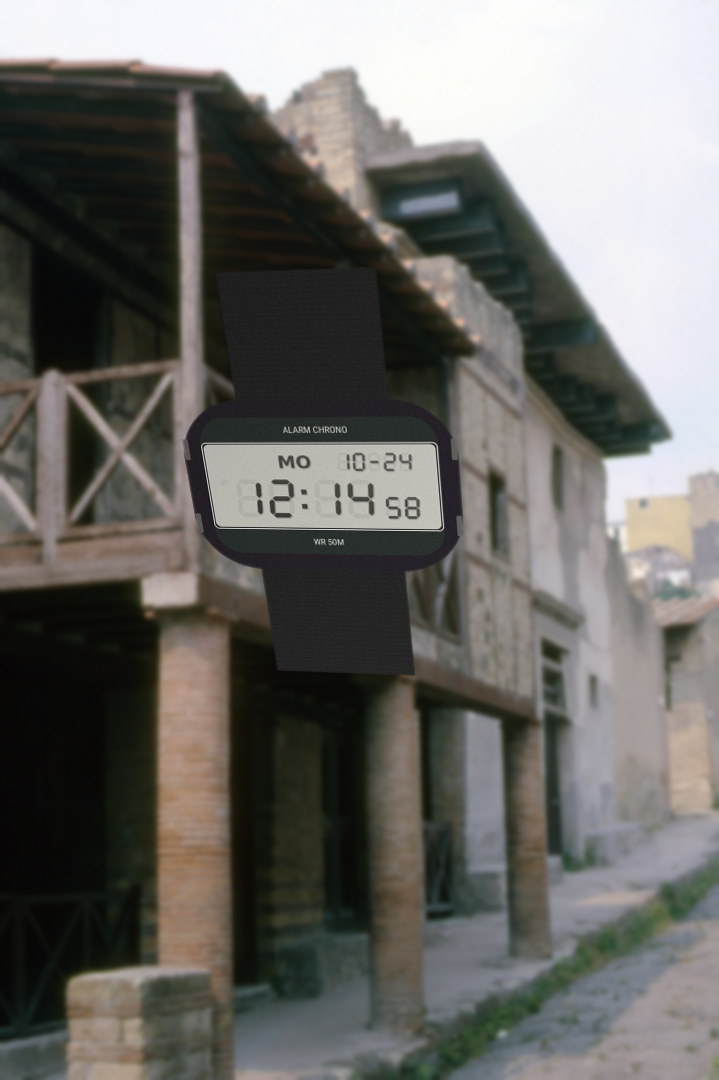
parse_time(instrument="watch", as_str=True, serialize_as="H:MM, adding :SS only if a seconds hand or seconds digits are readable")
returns 12:14:58
